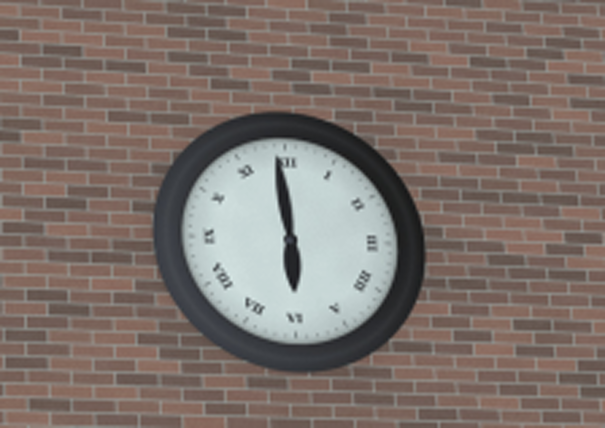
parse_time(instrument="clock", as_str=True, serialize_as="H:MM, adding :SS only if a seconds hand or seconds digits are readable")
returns 5:59
